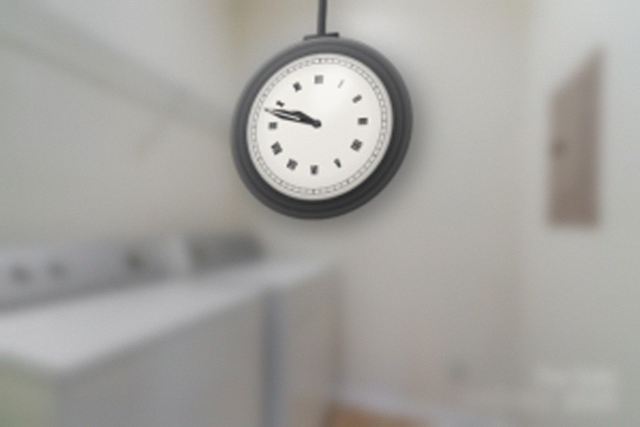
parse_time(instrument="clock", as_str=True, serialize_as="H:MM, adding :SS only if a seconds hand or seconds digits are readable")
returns 9:48
